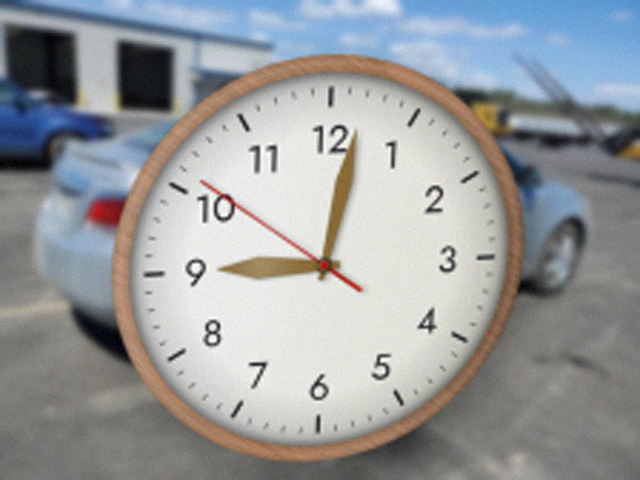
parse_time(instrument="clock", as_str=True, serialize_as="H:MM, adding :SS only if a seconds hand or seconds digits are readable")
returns 9:01:51
